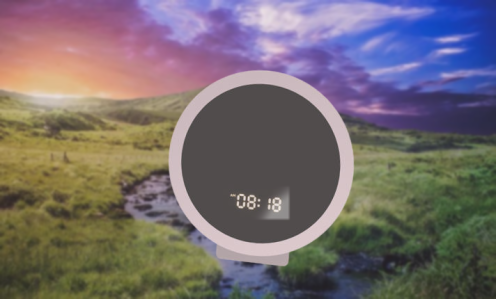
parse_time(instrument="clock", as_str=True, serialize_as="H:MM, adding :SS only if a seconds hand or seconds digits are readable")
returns 8:18
